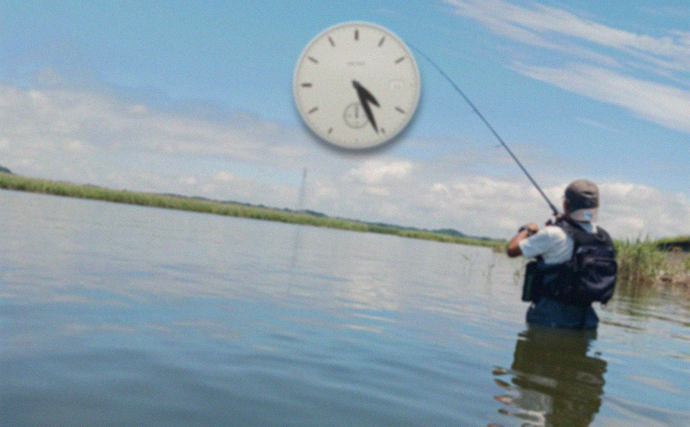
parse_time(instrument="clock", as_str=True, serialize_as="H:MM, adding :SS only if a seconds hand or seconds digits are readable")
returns 4:26
